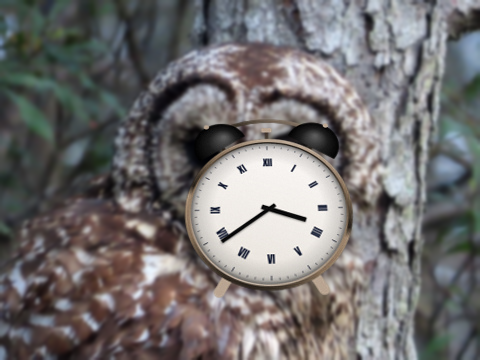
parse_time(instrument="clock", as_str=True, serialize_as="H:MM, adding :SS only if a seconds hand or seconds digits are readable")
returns 3:39
